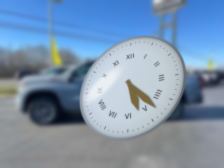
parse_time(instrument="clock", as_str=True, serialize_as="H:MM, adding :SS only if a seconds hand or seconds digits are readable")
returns 5:23
